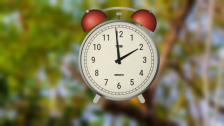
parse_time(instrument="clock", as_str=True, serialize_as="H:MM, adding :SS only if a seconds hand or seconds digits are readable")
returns 1:59
